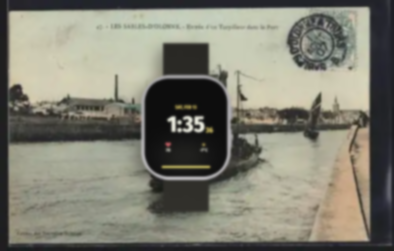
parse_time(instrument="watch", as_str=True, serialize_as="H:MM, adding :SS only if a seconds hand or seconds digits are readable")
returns 1:35
